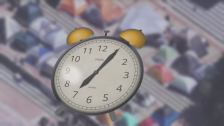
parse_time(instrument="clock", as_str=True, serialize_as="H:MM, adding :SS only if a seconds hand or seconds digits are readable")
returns 7:05
